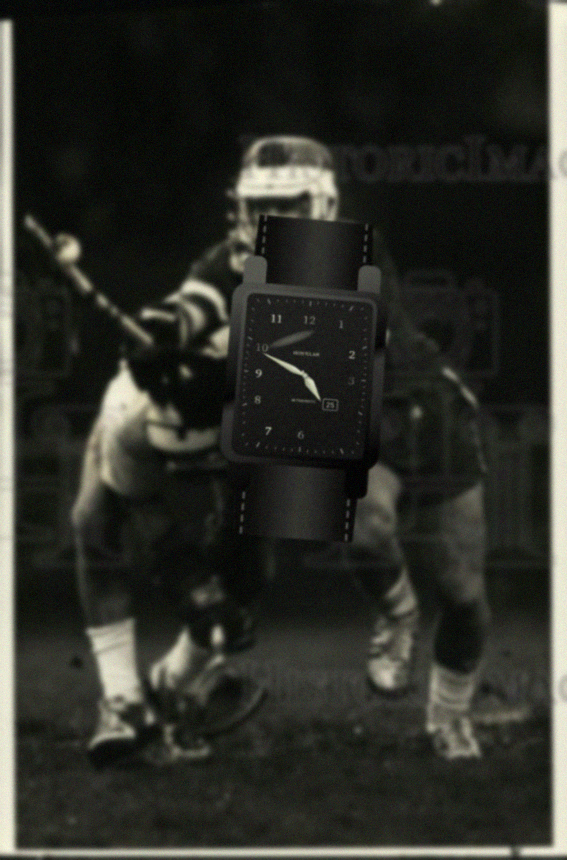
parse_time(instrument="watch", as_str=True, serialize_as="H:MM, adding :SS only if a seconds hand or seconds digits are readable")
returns 4:49
